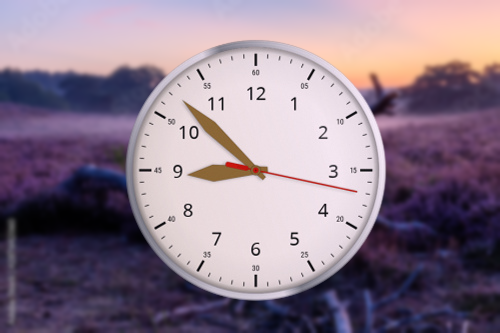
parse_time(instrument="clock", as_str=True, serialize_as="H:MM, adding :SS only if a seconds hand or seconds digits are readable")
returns 8:52:17
